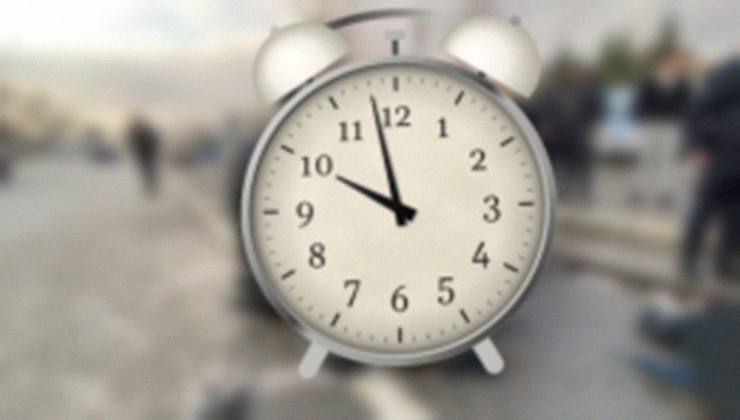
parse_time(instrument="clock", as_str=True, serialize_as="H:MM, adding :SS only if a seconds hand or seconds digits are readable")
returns 9:58
